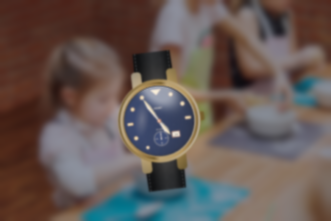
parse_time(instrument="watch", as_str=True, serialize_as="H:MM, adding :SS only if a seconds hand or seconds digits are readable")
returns 4:55
